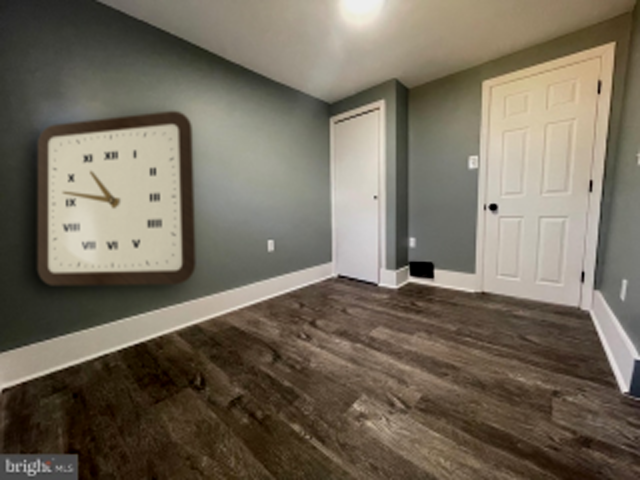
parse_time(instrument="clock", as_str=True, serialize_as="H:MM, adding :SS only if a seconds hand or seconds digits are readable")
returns 10:47
